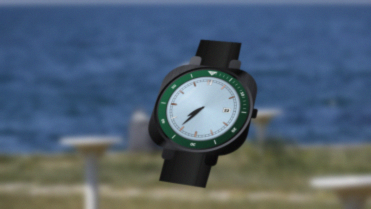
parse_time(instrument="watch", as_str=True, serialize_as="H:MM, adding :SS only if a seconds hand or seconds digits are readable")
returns 7:36
